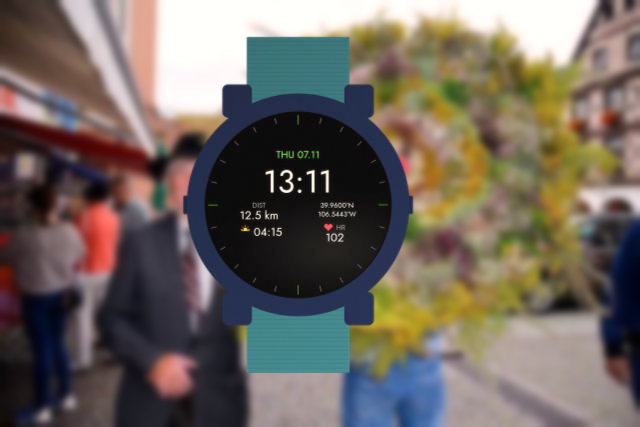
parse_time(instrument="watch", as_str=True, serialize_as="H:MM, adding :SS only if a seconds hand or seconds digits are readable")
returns 13:11
